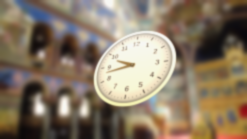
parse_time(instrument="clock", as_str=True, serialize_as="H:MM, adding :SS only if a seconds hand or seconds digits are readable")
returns 9:43
